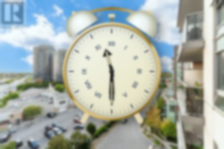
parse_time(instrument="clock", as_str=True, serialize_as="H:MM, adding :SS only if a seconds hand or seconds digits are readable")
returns 11:30
